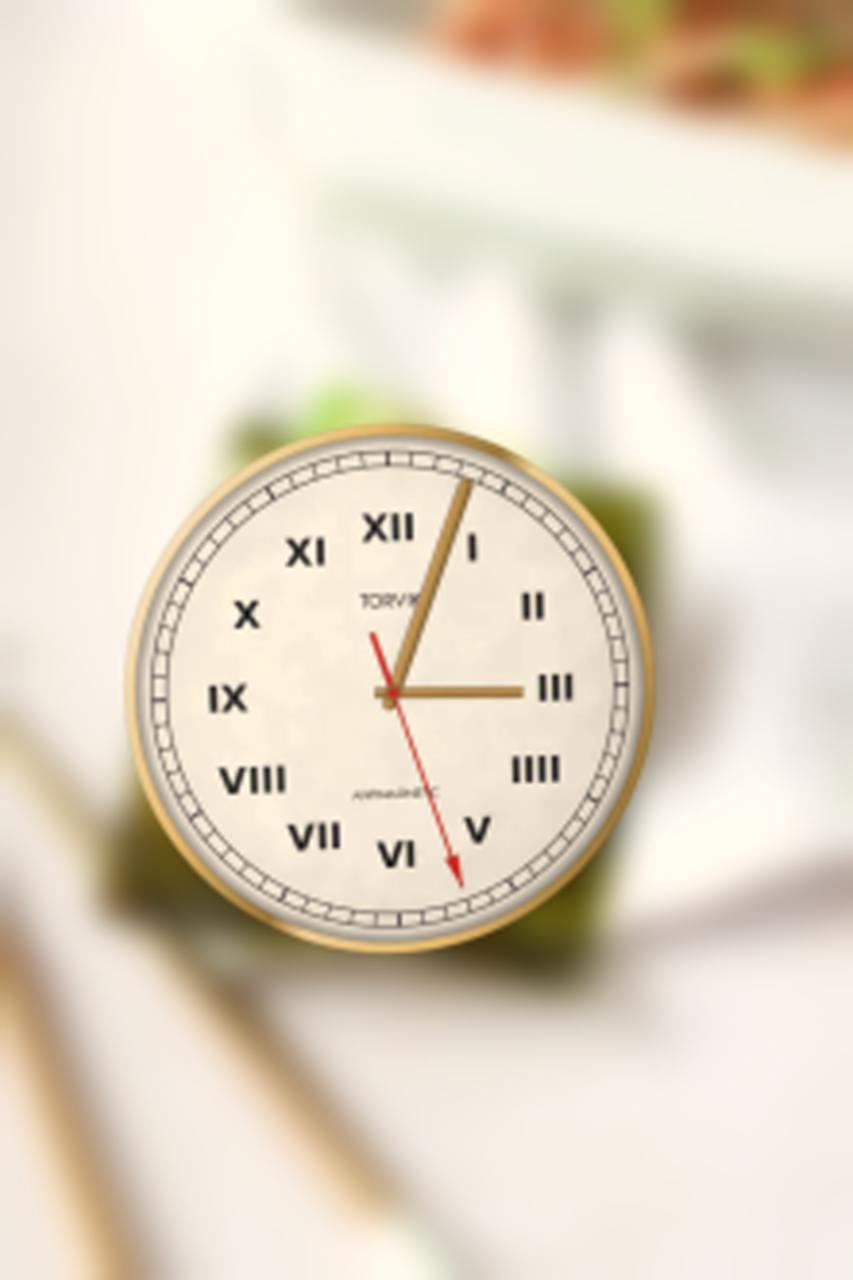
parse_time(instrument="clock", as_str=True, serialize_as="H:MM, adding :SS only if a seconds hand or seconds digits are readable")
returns 3:03:27
